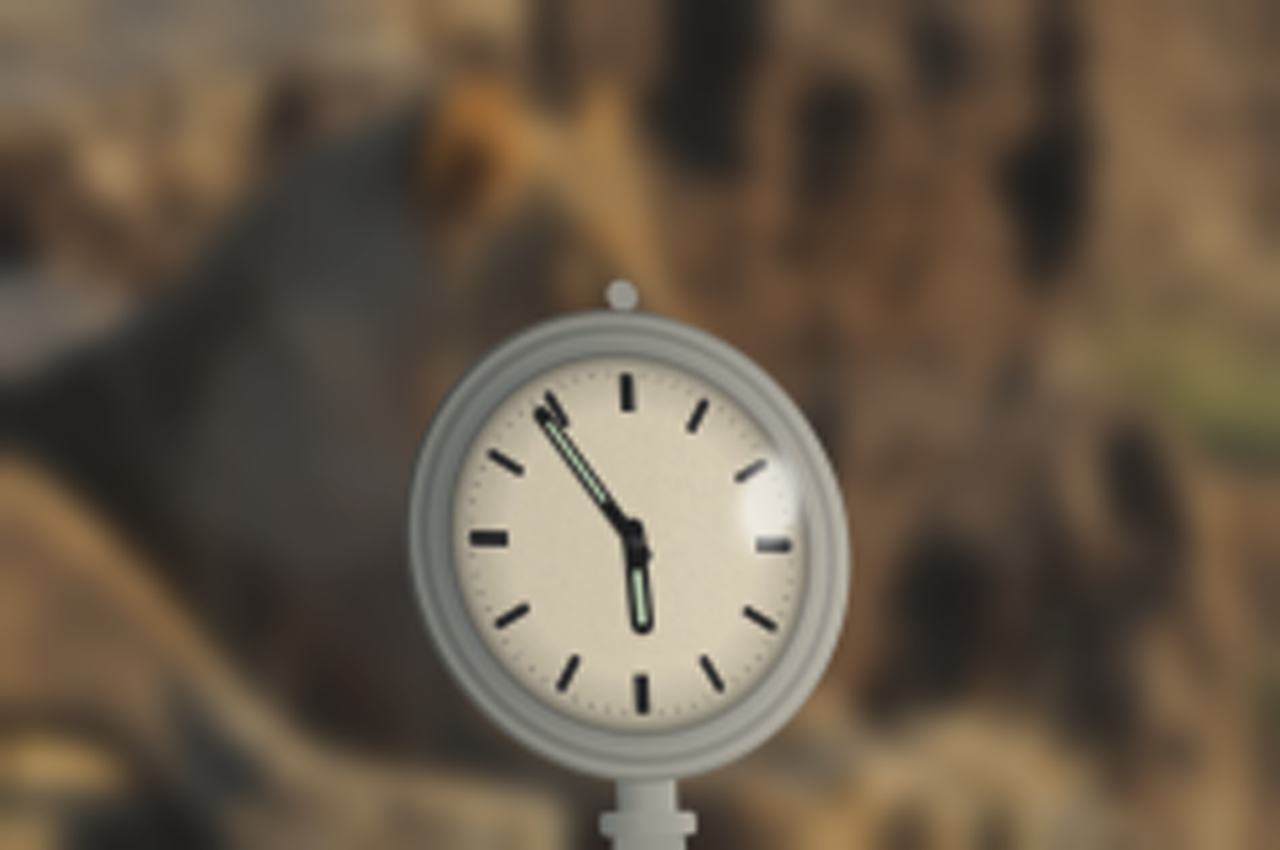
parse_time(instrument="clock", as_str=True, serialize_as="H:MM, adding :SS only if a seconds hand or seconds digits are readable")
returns 5:54
